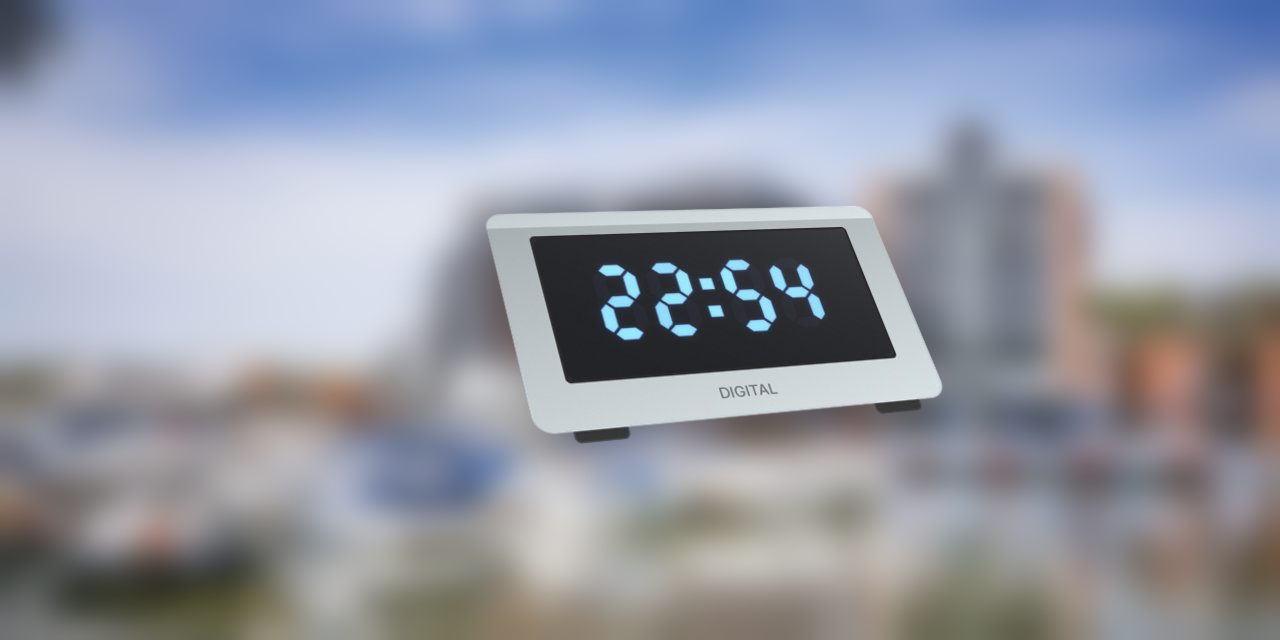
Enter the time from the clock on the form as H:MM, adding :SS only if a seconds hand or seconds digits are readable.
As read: 22:54
